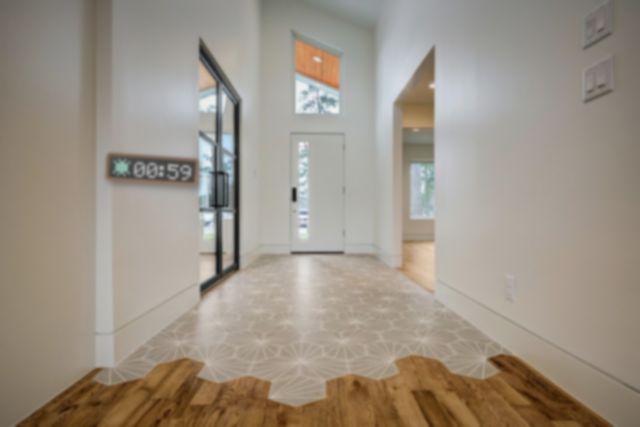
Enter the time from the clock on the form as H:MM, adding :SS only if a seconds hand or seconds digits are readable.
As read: 0:59
